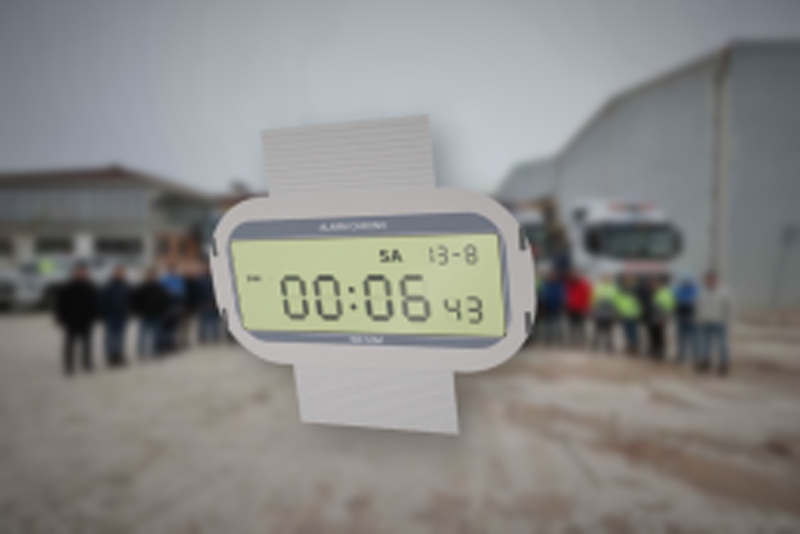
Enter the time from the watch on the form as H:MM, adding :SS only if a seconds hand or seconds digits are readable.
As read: 0:06:43
